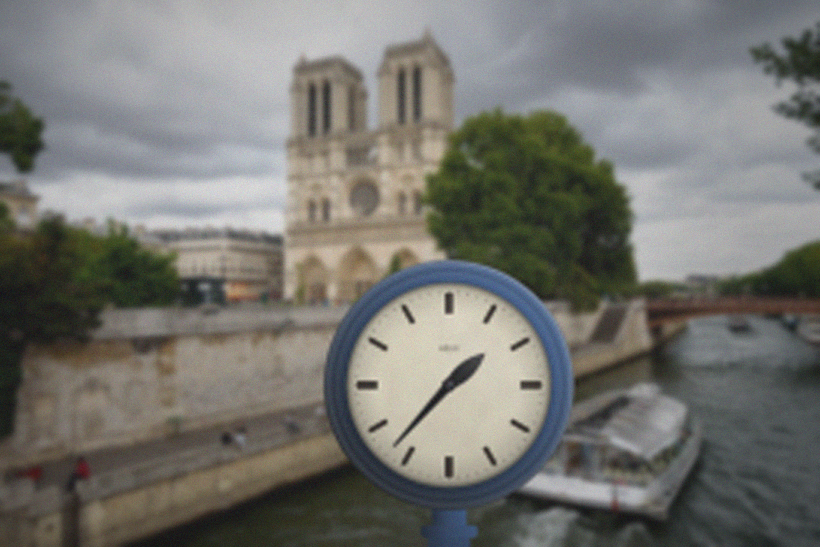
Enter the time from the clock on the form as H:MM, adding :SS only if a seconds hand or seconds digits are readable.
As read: 1:37
